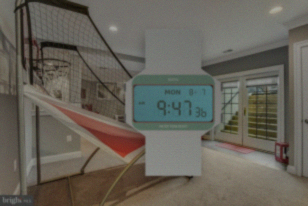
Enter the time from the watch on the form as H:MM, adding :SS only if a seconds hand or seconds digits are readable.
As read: 9:47:36
